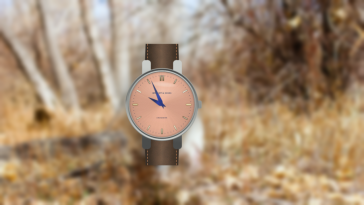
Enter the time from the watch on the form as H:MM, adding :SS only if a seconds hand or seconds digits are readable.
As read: 9:56
